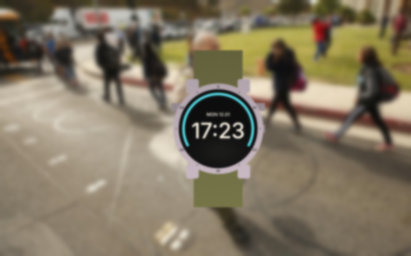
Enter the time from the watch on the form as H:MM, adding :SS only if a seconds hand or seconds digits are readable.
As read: 17:23
